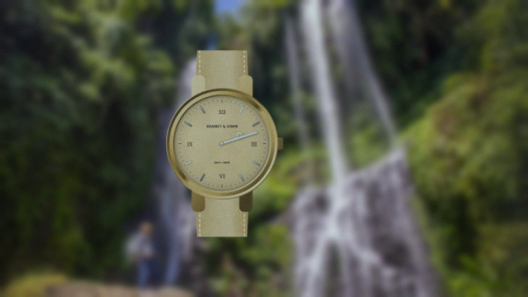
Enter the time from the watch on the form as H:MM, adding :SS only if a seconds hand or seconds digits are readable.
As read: 2:12
